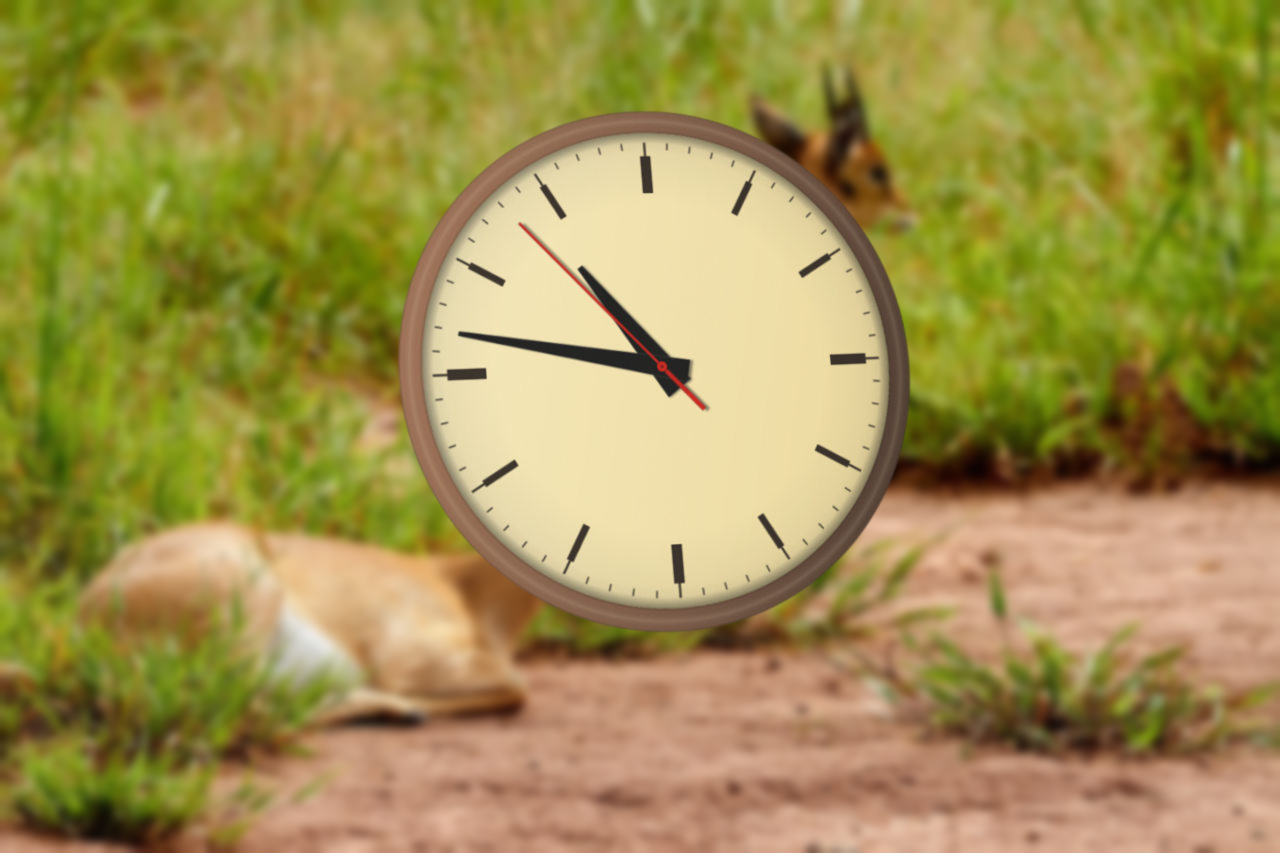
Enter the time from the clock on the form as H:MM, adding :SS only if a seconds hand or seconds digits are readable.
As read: 10:46:53
